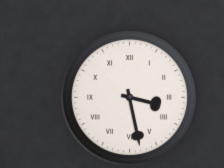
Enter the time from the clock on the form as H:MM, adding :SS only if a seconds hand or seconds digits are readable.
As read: 3:28
